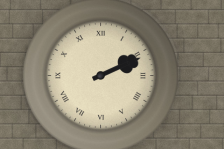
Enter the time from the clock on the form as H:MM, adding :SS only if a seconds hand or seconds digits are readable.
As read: 2:11
